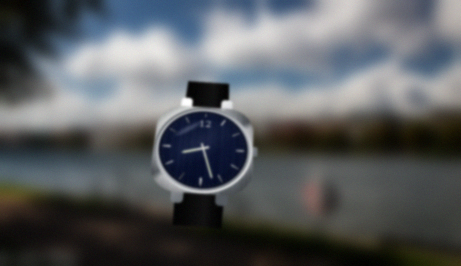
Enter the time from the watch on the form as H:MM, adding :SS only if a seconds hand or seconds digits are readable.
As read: 8:27
